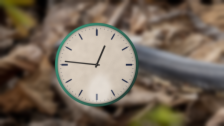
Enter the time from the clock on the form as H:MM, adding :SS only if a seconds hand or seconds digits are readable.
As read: 12:46
